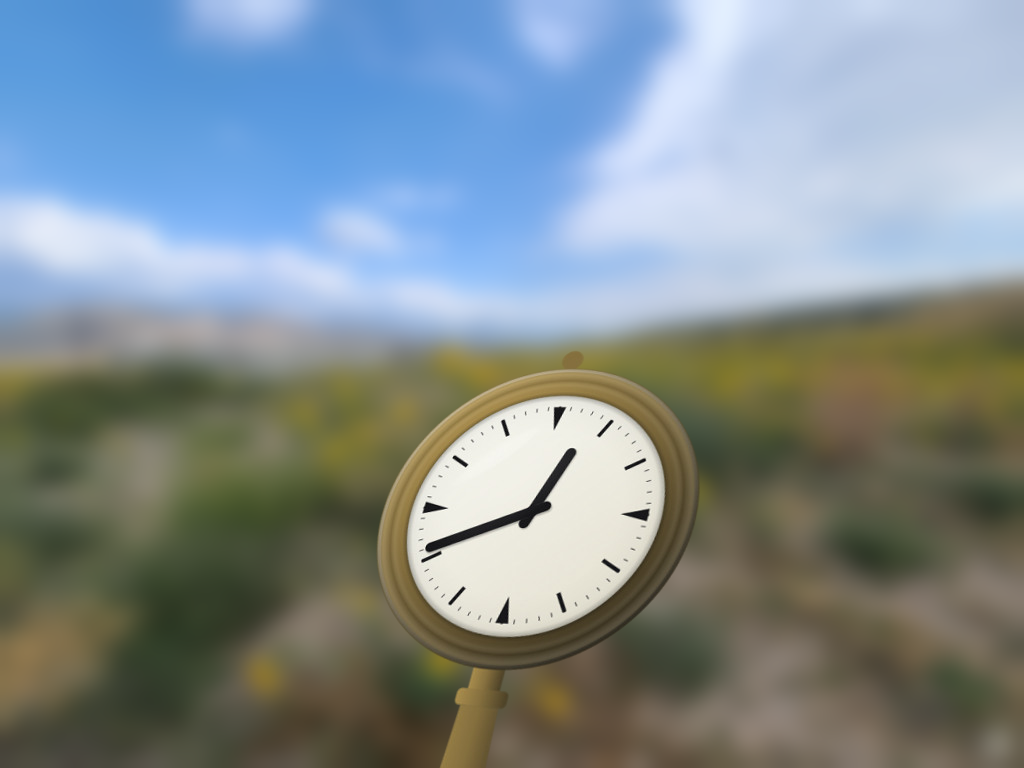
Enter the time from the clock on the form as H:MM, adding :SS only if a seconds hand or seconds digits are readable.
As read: 12:41
